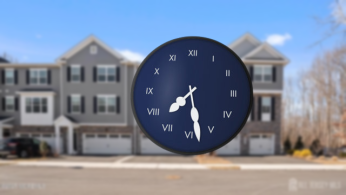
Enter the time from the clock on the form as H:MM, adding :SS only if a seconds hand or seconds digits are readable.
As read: 7:28
